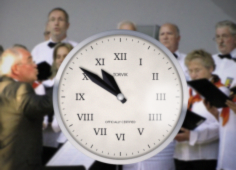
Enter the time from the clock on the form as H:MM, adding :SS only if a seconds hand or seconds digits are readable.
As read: 10:51
